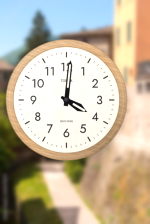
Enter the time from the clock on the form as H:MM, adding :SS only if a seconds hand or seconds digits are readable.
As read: 4:01
